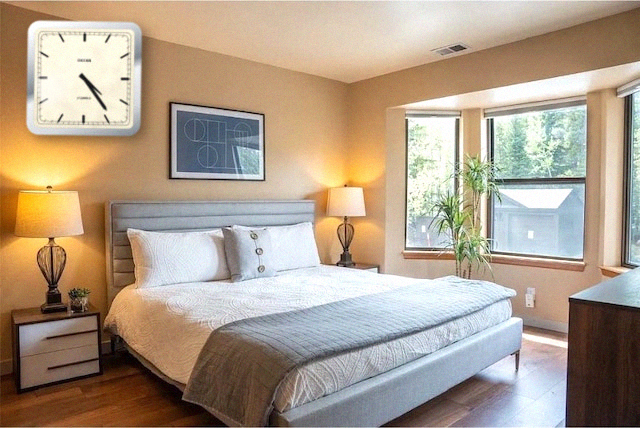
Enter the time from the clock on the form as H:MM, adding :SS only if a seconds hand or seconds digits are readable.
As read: 4:24
